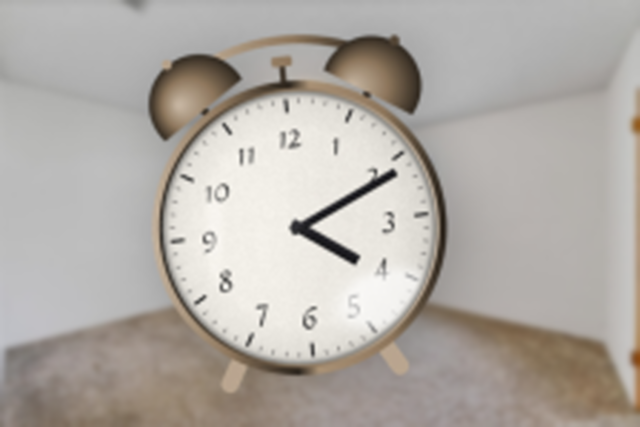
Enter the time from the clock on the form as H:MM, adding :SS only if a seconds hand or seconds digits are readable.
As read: 4:11
